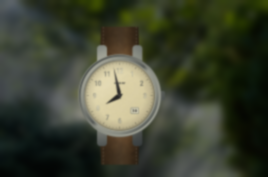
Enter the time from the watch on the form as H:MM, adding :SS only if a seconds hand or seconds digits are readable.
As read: 7:58
